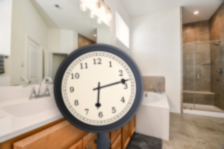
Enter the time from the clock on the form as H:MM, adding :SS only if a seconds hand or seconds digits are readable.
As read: 6:13
